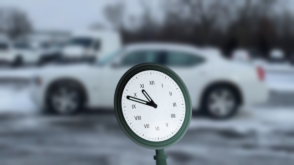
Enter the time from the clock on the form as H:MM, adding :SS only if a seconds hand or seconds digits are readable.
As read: 10:48
